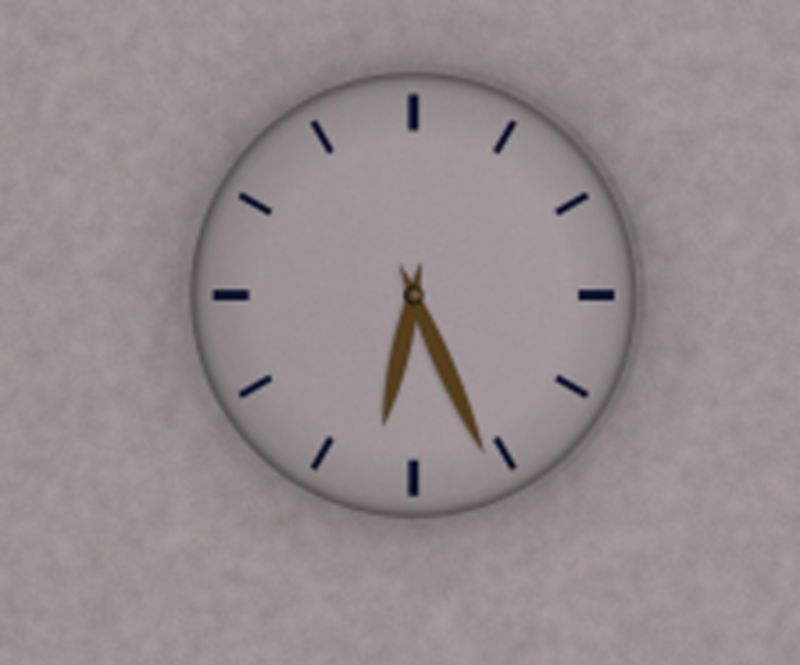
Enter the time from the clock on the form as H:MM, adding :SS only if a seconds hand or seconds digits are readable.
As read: 6:26
